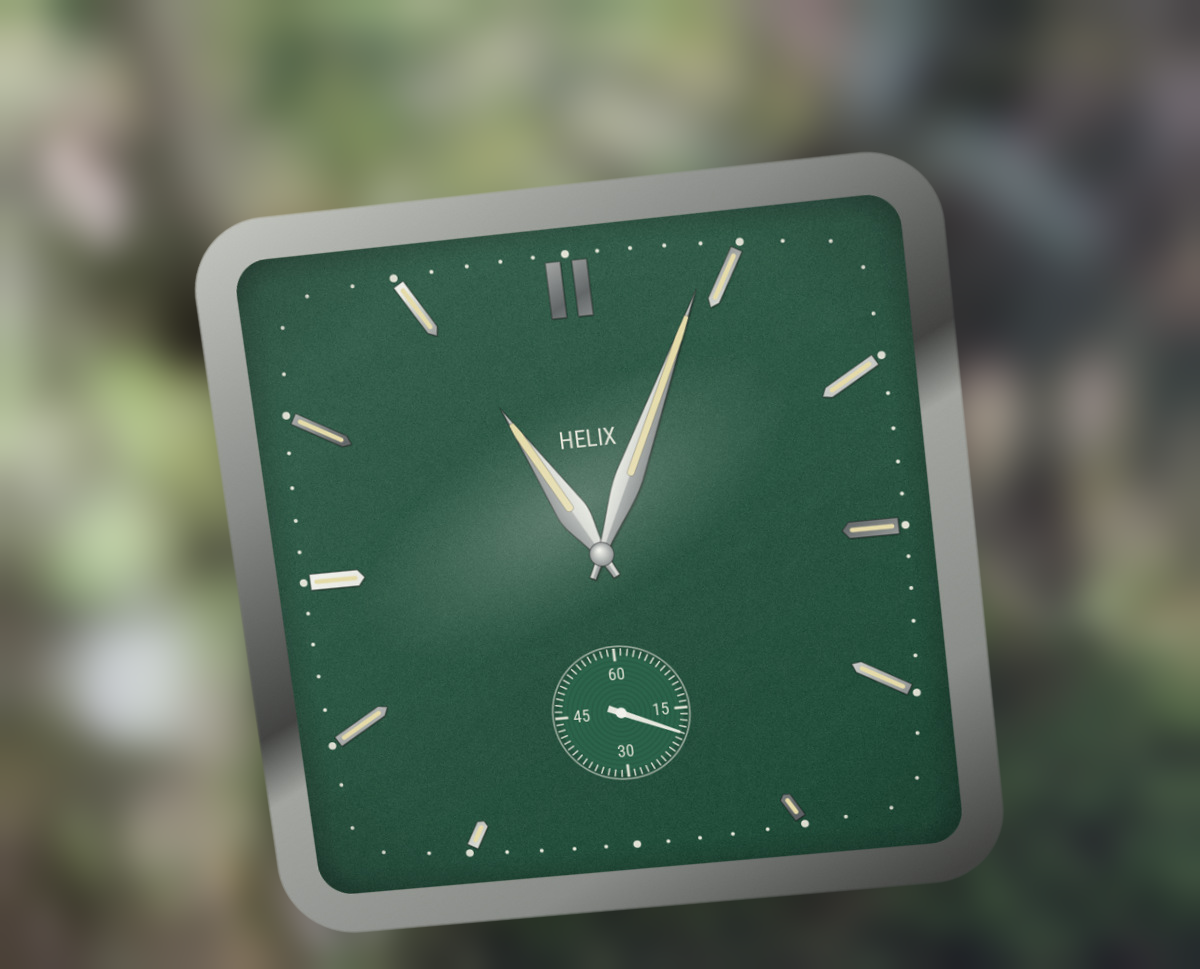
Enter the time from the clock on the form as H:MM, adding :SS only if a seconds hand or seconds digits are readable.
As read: 11:04:19
